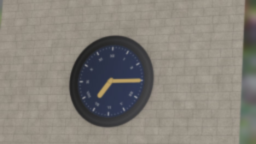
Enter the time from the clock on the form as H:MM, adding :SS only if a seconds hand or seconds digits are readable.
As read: 7:15
